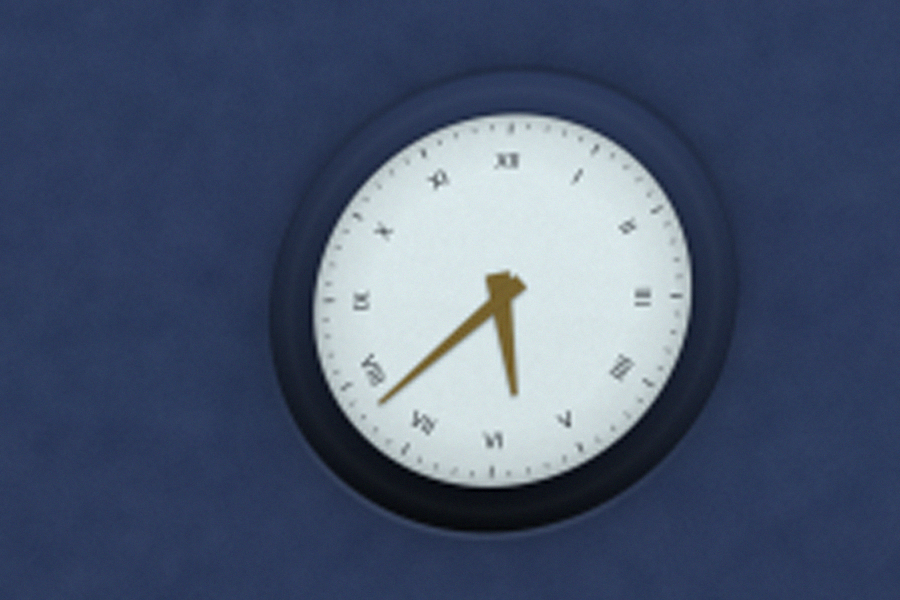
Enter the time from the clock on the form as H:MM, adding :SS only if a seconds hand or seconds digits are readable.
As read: 5:38
